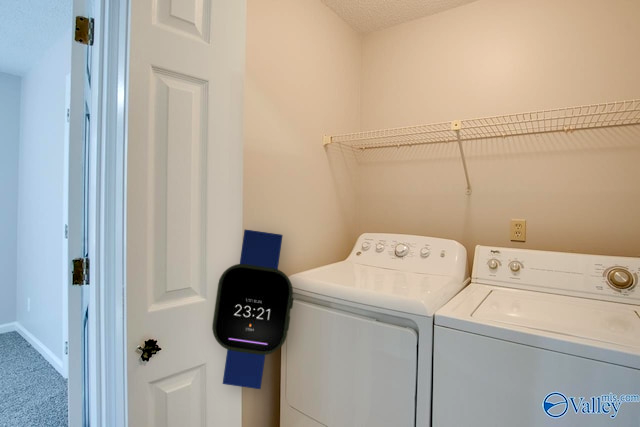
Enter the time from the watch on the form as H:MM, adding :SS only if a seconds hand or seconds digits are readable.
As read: 23:21
